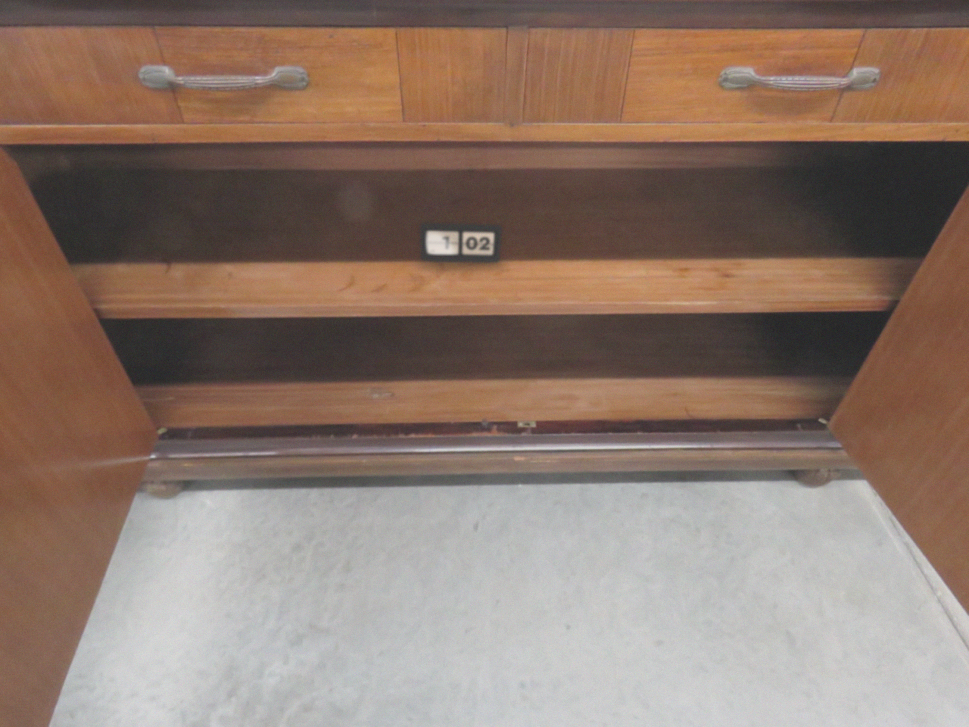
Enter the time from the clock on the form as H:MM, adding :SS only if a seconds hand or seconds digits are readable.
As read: 1:02
